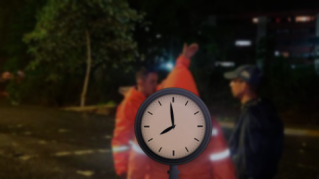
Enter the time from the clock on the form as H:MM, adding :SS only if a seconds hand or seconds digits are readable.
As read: 7:59
